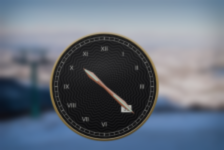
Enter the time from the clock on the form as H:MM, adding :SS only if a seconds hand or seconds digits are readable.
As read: 10:22
